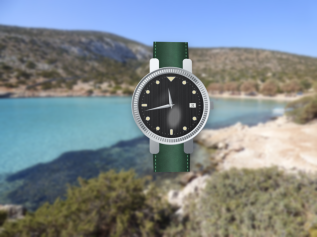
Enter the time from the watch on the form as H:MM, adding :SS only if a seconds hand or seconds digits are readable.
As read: 11:43
